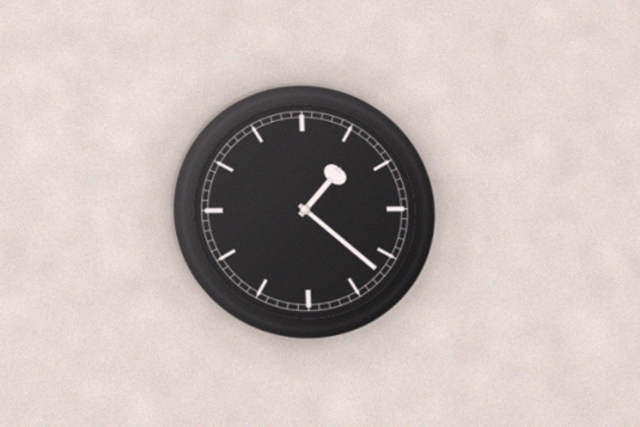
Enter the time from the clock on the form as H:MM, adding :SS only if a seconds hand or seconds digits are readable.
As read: 1:22
